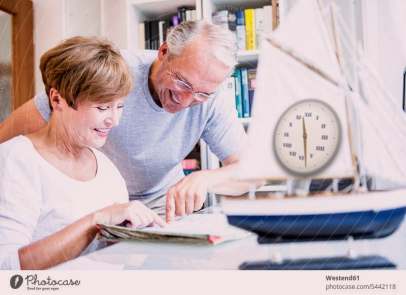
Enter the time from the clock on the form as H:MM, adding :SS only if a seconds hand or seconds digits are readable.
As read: 11:28
